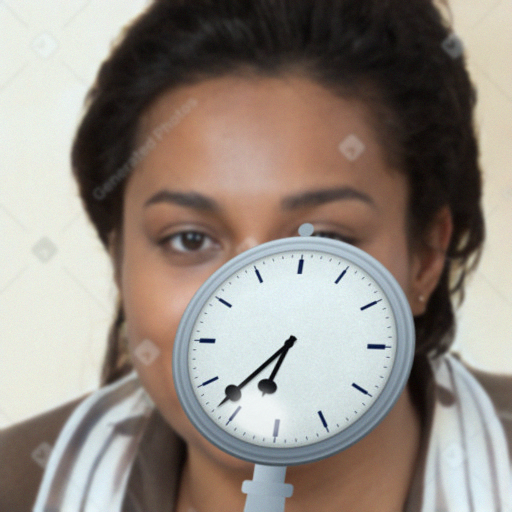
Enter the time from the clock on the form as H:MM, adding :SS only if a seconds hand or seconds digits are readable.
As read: 6:37
